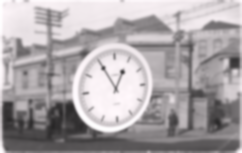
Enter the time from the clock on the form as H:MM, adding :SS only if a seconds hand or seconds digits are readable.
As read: 12:55
